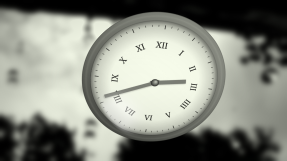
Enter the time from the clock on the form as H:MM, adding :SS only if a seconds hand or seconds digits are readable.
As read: 2:41
